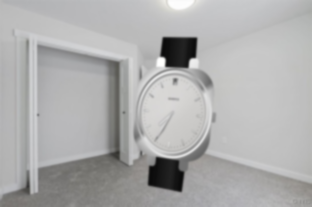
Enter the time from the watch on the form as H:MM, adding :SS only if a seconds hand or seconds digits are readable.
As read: 7:35
